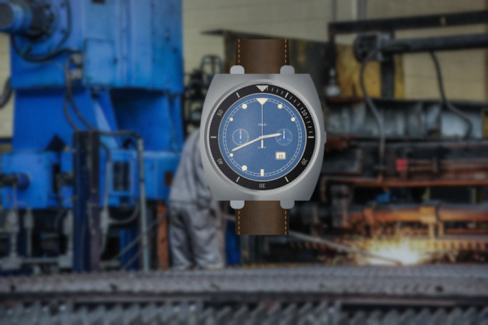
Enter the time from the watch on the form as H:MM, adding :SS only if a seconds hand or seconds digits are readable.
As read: 2:41
